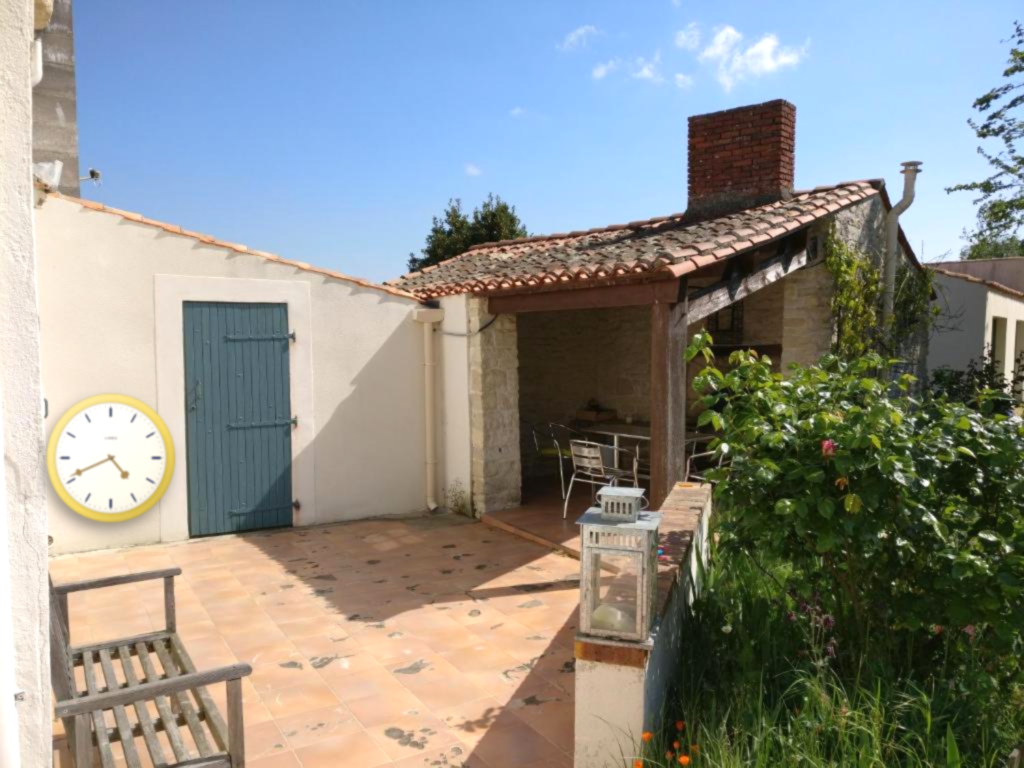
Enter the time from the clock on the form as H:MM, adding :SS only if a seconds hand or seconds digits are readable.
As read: 4:41
